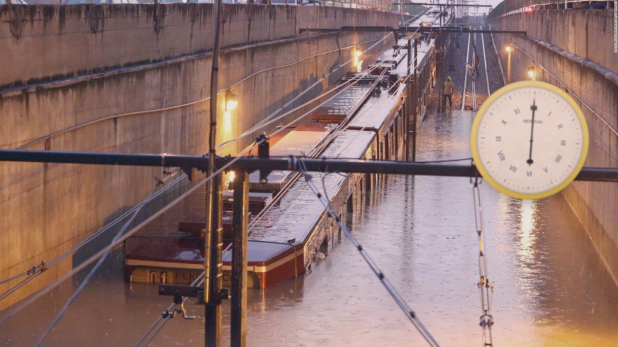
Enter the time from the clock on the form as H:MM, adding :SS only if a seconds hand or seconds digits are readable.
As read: 6:00
